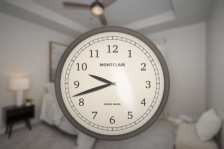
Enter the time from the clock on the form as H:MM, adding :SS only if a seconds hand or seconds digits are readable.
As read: 9:42
